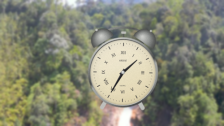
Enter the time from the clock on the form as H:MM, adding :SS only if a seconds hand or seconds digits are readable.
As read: 1:35
